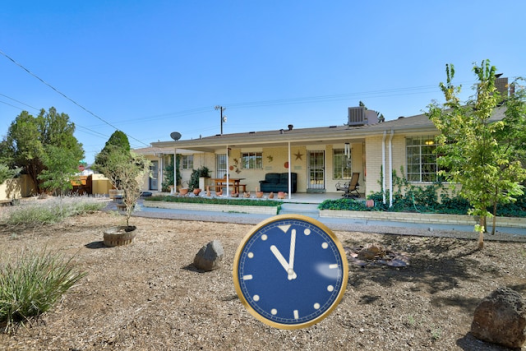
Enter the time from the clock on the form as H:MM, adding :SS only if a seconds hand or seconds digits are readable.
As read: 11:02
